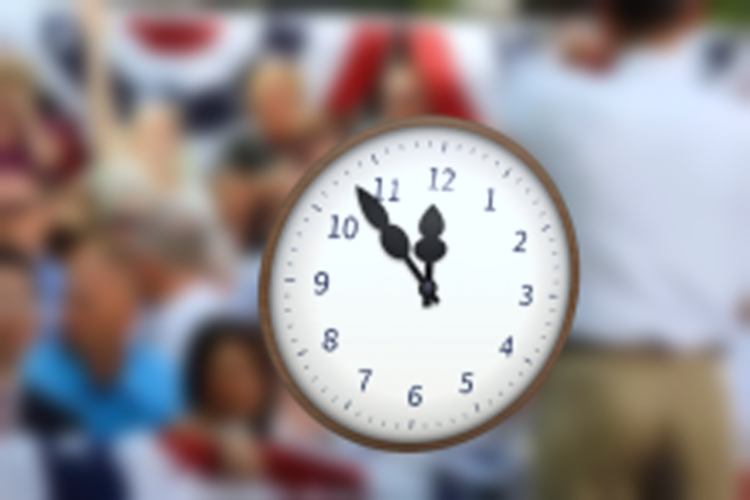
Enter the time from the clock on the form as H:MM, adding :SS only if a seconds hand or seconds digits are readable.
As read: 11:53
